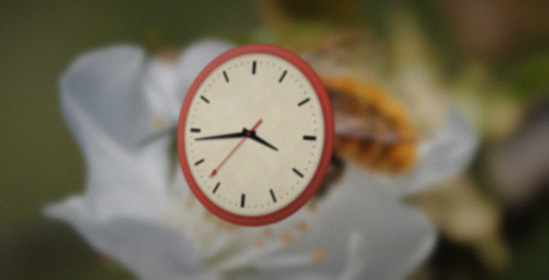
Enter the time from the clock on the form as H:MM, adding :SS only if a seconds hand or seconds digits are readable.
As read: 3:43:37
